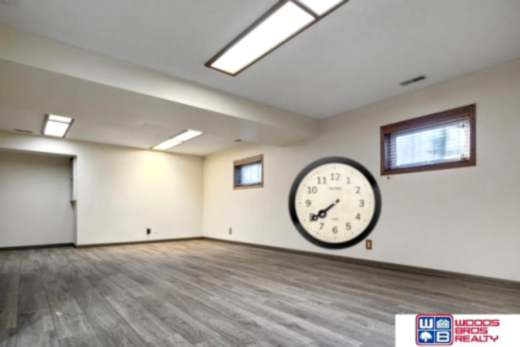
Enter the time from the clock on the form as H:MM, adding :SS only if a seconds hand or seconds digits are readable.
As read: 7:39
